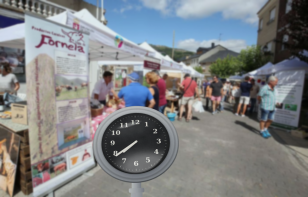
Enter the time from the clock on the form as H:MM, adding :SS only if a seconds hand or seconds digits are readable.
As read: 7:39
